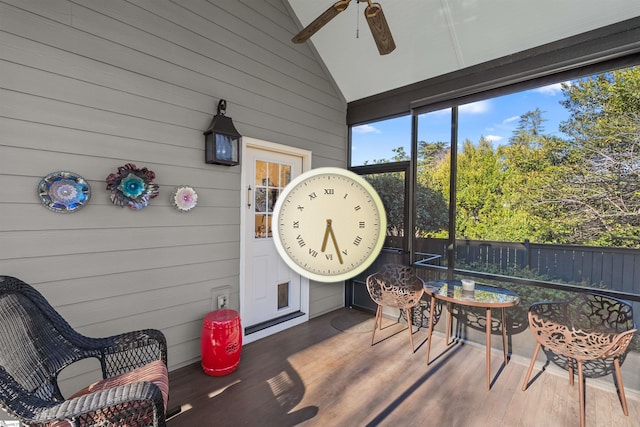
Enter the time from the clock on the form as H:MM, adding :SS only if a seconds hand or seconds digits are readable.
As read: 6:27
